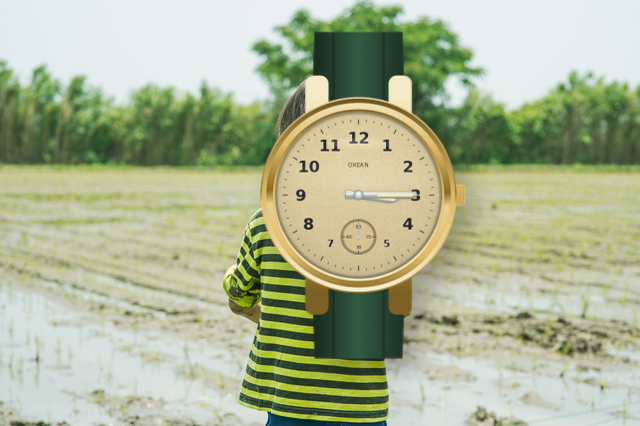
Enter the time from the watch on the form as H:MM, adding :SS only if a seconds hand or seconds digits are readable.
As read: 3:15
